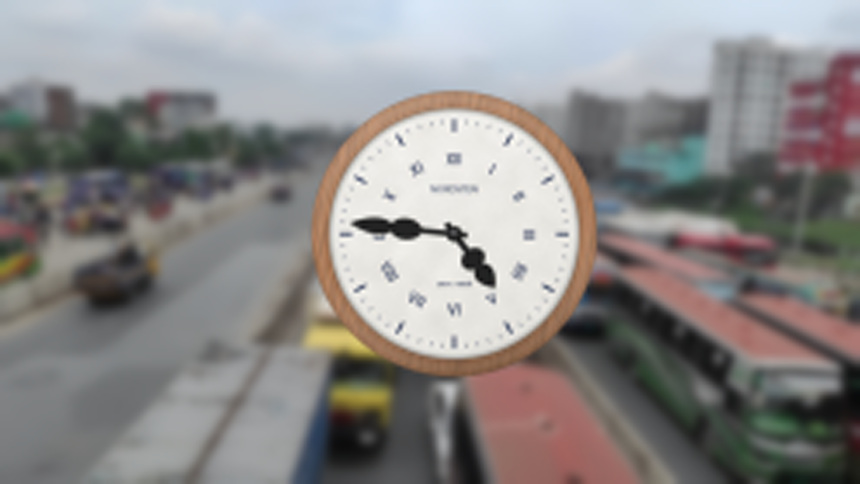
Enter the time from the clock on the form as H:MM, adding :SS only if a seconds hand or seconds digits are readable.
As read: 4:46
